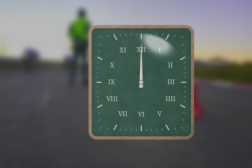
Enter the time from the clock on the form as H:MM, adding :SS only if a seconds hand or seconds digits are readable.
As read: 12:00
